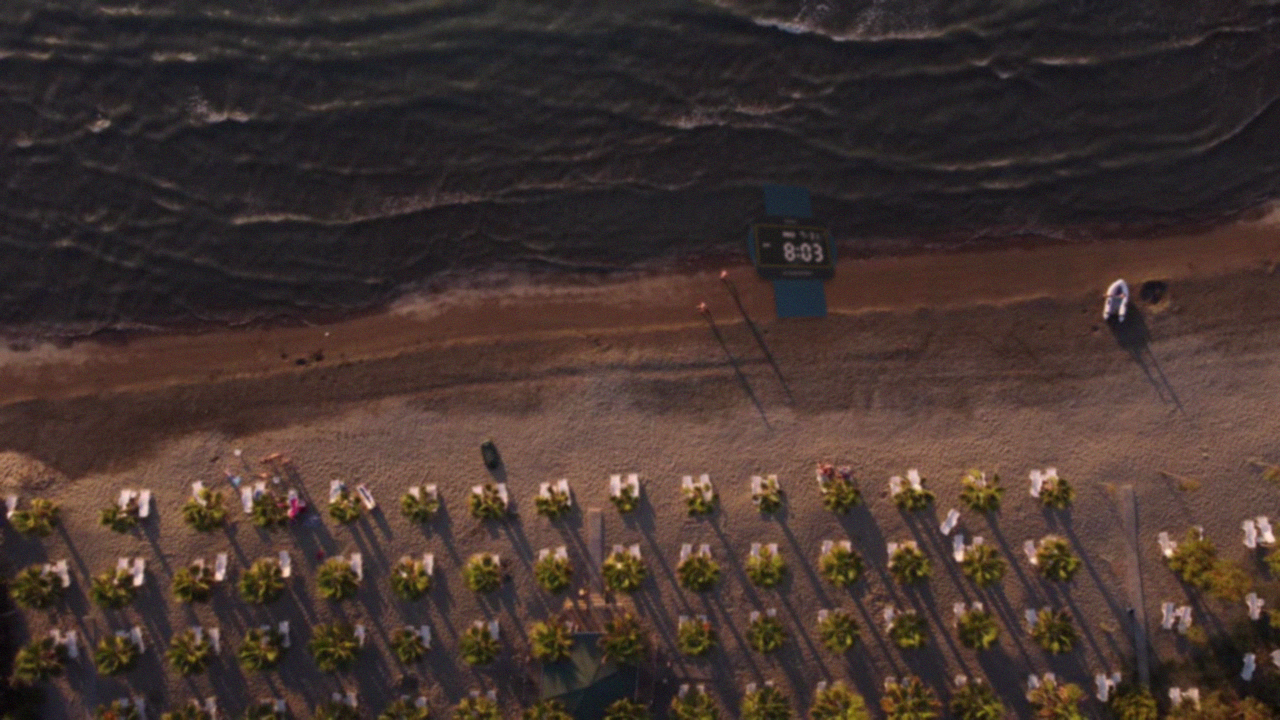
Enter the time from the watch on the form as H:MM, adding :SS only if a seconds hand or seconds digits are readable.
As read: 8:03
